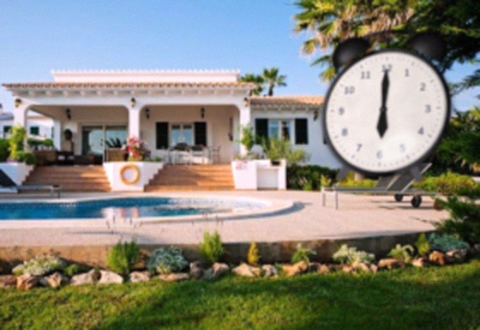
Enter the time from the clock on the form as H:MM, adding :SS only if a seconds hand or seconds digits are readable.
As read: 6:00
